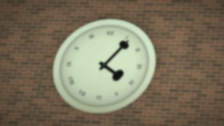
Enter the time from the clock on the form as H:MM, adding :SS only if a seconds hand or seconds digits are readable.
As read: 4:06
